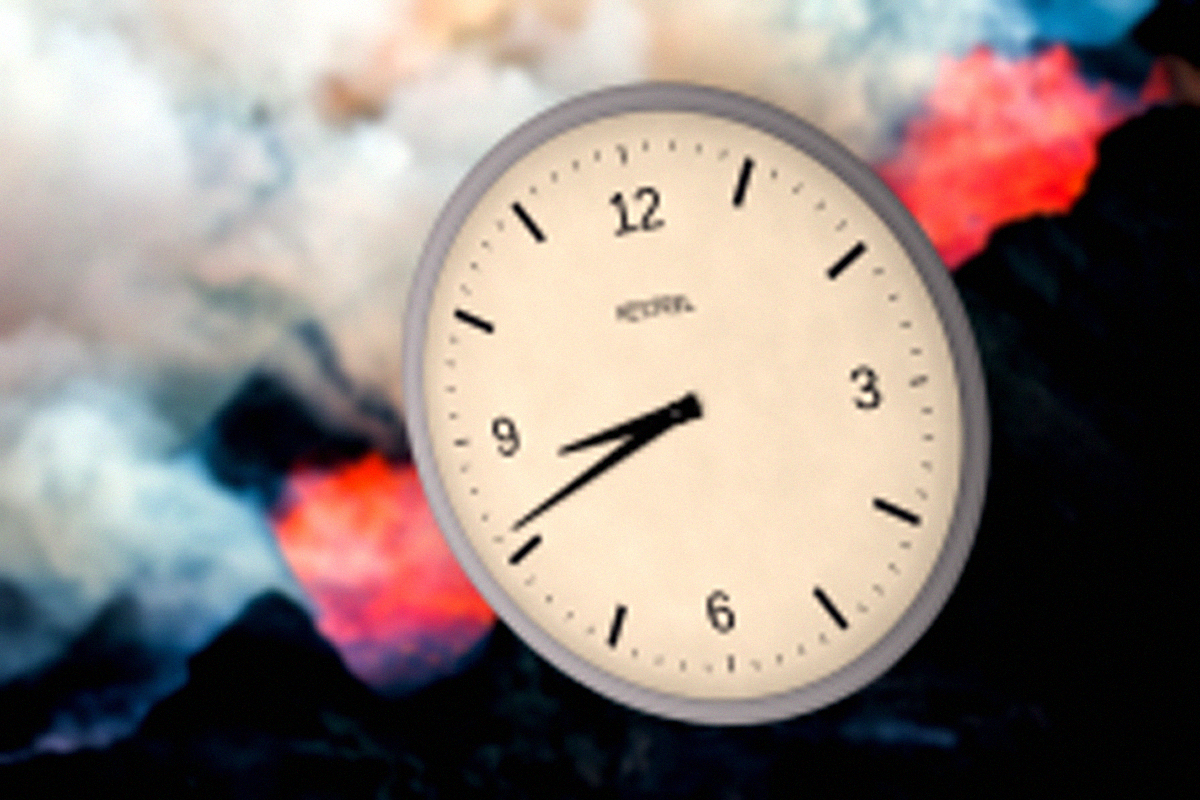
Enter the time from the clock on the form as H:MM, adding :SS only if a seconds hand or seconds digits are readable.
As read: 8:41
